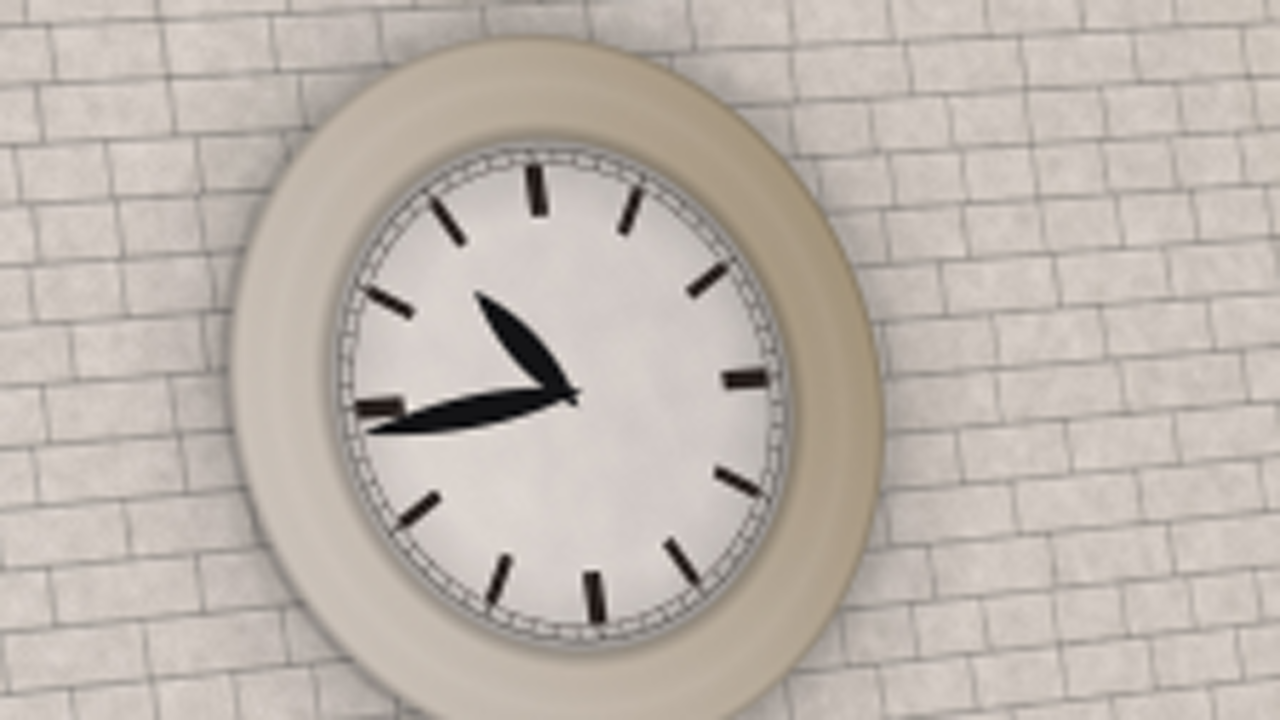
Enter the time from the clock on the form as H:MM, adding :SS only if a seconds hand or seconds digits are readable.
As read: 10:44
